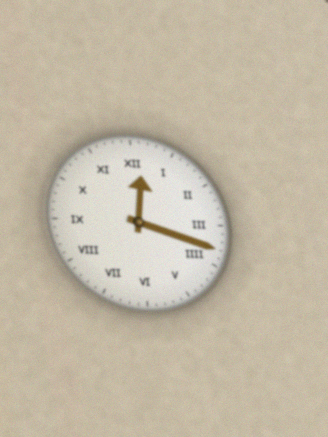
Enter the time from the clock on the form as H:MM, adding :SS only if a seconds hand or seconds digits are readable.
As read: 12:18
